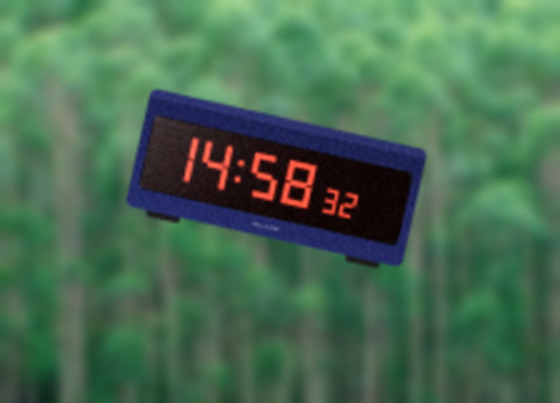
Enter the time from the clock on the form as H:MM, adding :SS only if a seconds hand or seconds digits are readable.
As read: 14:58:32
